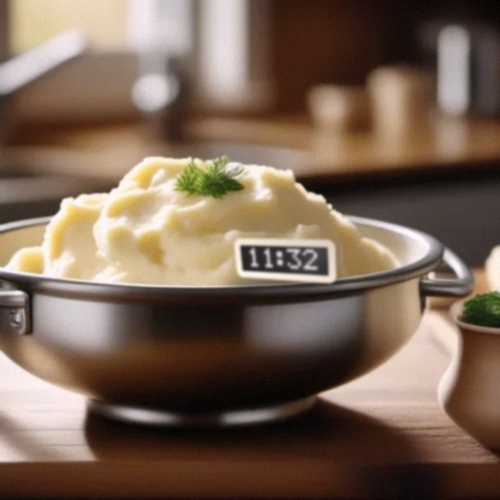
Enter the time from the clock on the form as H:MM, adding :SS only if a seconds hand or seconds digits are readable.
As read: 11:32
